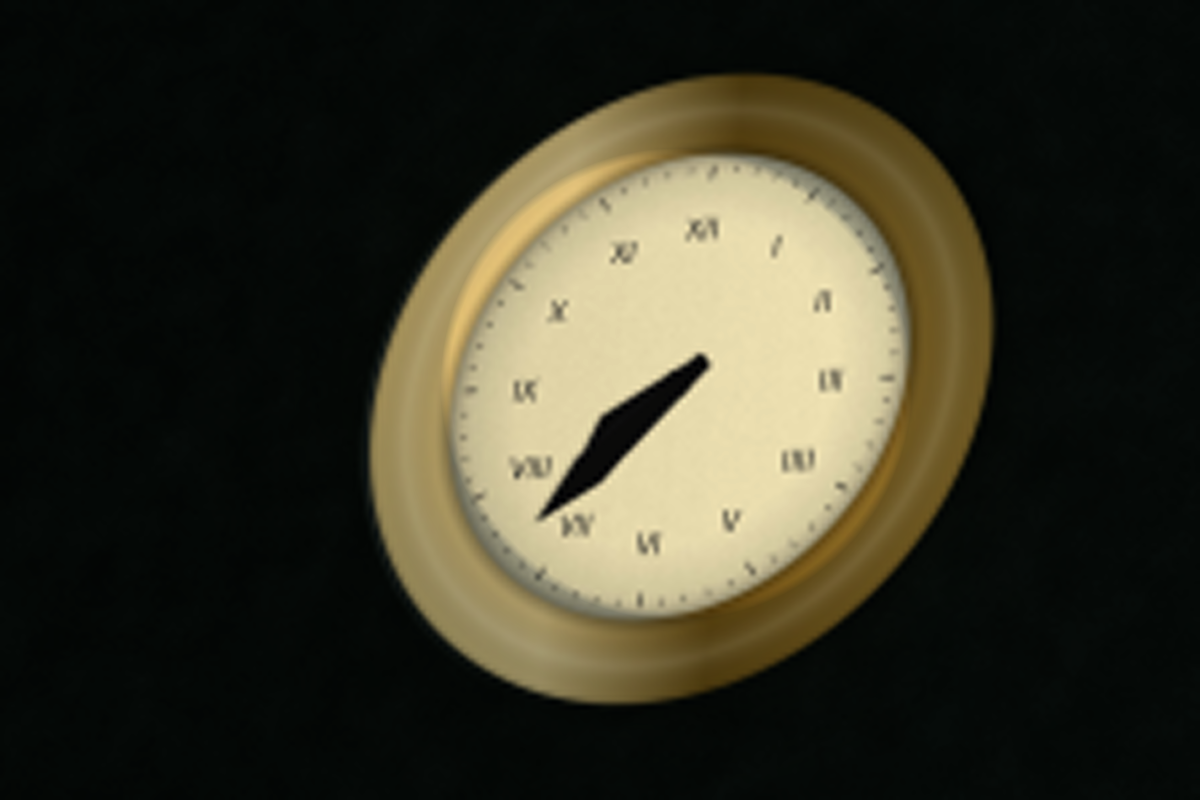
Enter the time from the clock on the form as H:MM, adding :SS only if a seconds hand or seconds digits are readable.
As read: 7:37
